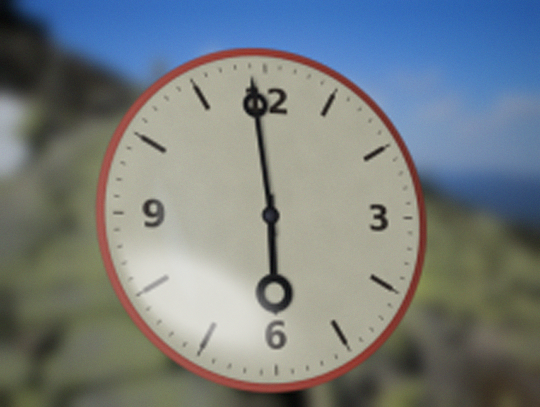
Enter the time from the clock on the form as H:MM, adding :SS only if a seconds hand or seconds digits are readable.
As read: 5:59
